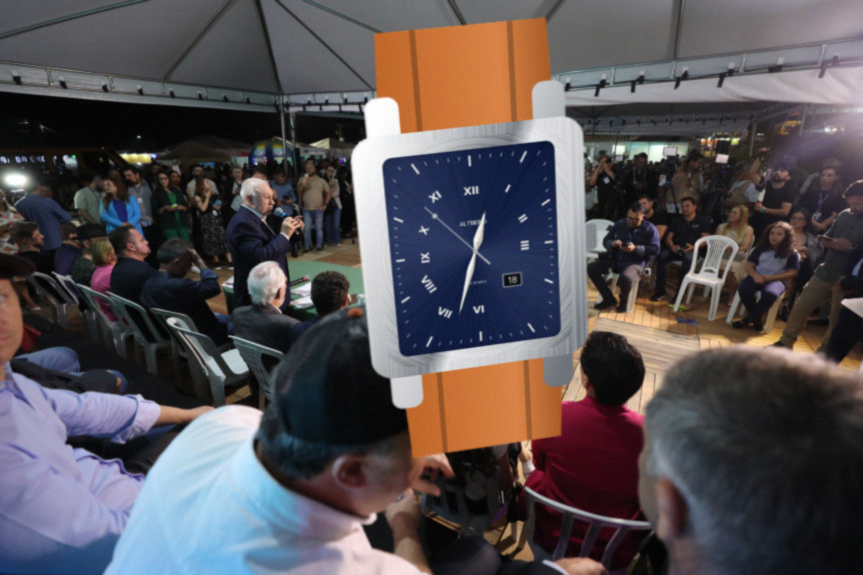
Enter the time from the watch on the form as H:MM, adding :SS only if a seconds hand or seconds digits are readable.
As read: 12:32:53
